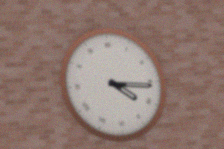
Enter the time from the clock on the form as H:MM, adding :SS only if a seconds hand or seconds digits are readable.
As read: 4:16
